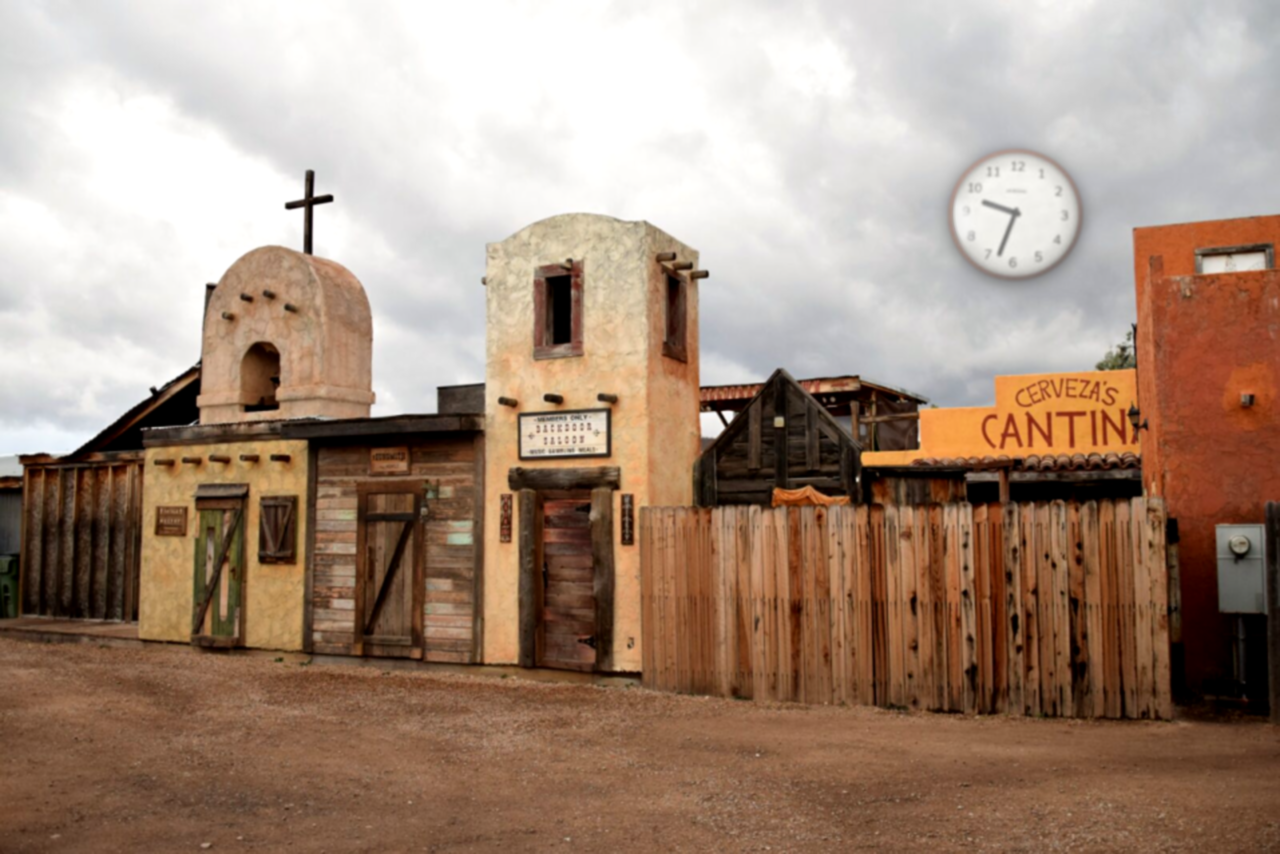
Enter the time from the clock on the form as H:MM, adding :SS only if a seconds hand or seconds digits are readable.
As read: 9:33
